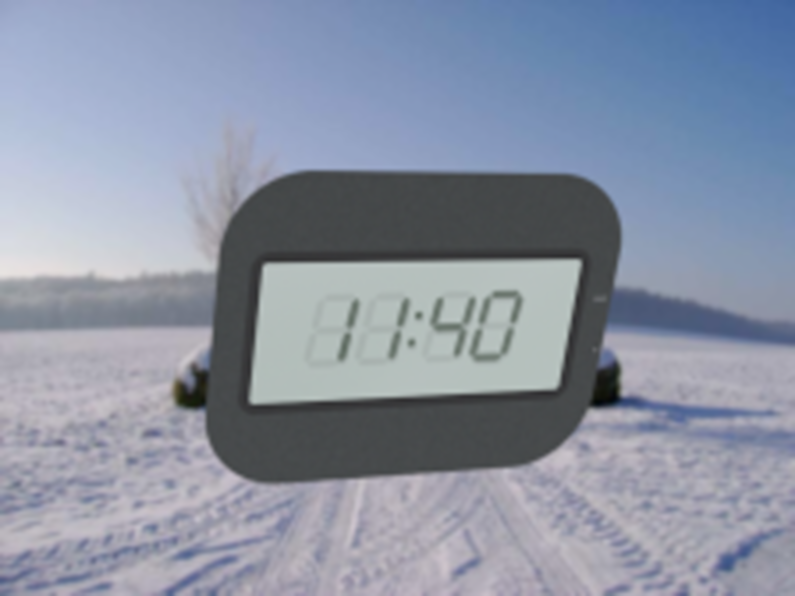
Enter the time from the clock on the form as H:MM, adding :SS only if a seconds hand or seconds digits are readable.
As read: 11:40
